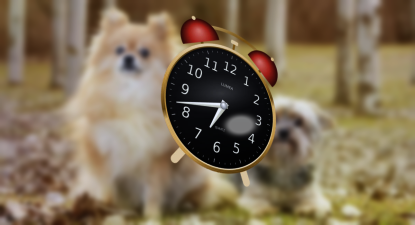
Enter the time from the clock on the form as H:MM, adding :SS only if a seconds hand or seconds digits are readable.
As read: 6:42
